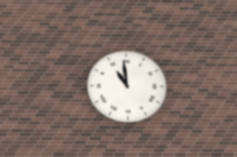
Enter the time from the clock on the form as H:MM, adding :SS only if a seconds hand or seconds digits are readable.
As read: 10:59
